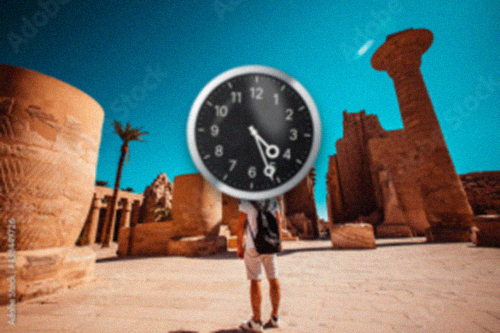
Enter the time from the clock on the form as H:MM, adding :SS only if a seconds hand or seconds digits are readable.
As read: 4:26
